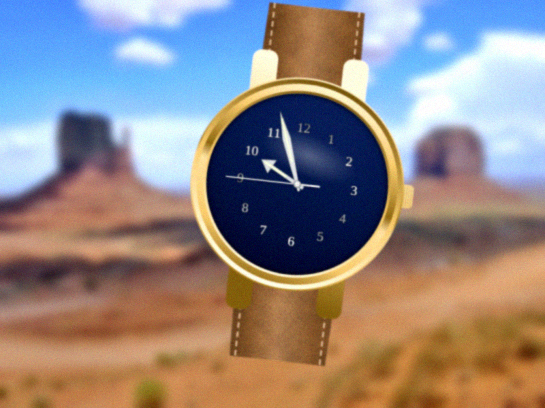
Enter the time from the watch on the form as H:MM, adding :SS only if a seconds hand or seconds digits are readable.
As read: 9:56:45
